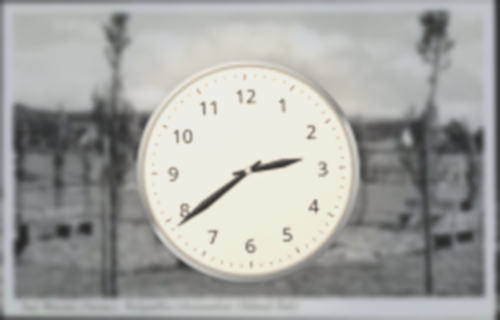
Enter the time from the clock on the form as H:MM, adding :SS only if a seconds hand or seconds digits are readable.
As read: 2:39
